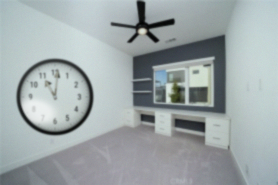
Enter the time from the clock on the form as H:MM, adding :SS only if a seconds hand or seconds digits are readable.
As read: 11:01
